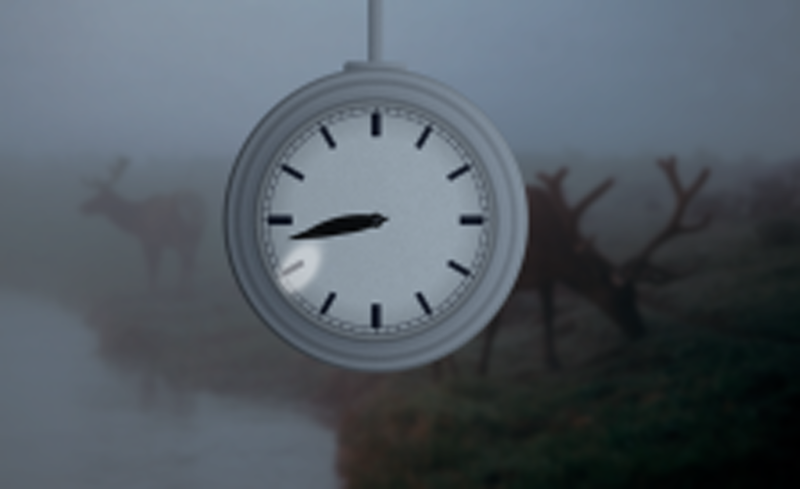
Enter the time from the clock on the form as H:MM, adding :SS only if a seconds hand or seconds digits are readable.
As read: 8:43
